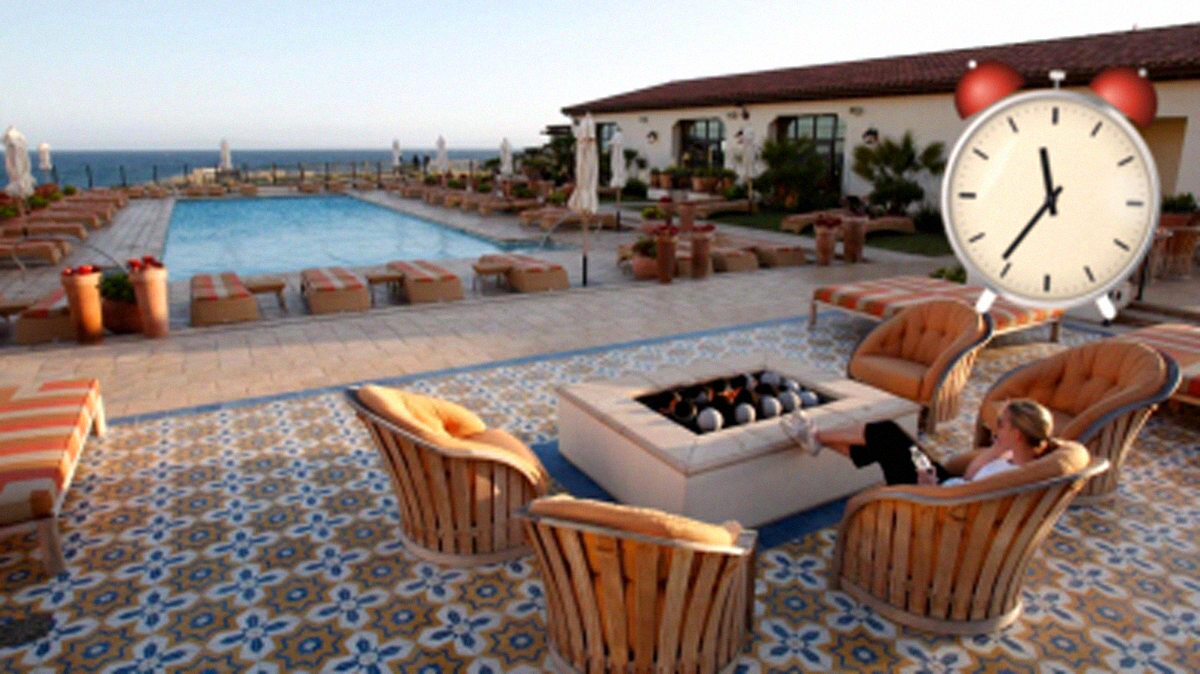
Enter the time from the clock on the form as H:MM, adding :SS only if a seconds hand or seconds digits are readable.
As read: 11:36
